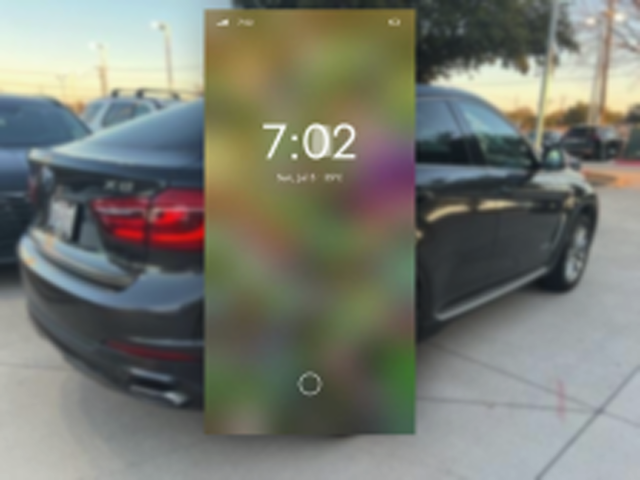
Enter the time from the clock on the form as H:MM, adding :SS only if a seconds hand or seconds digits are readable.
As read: 7:02
